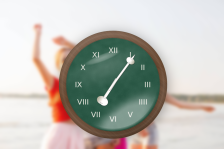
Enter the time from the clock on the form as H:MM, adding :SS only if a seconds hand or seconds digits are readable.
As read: 7:06
